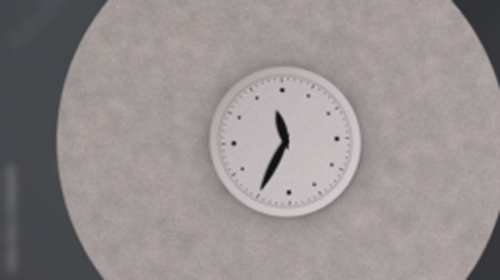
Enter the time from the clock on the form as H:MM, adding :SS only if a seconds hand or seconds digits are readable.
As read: 11:35
